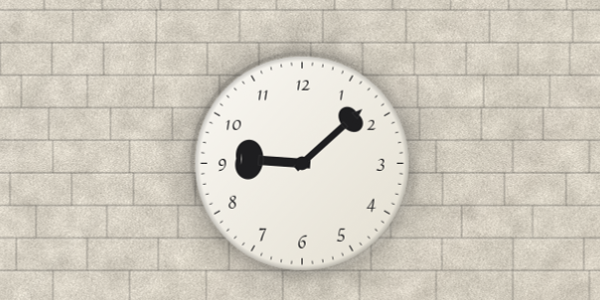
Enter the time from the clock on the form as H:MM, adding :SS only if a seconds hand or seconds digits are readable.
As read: 9:08
